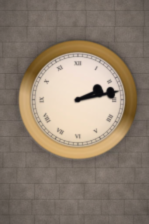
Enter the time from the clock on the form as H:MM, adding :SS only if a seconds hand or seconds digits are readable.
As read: 2:13
